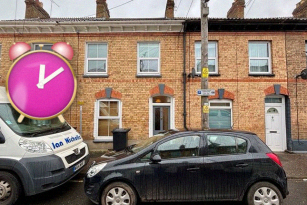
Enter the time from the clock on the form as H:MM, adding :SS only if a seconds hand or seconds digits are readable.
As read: 12:09
